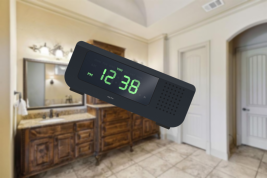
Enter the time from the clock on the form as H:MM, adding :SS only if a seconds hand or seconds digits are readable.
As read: 12:38
